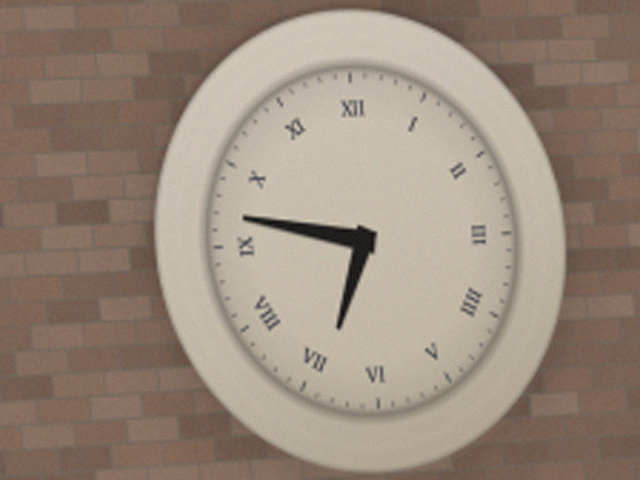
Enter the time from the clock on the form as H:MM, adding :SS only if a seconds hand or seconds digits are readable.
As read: 6:47
